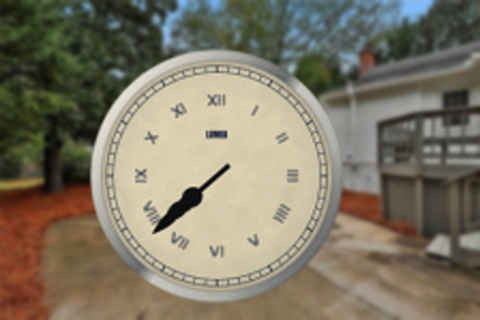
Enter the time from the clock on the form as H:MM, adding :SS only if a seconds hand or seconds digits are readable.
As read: 7:38
